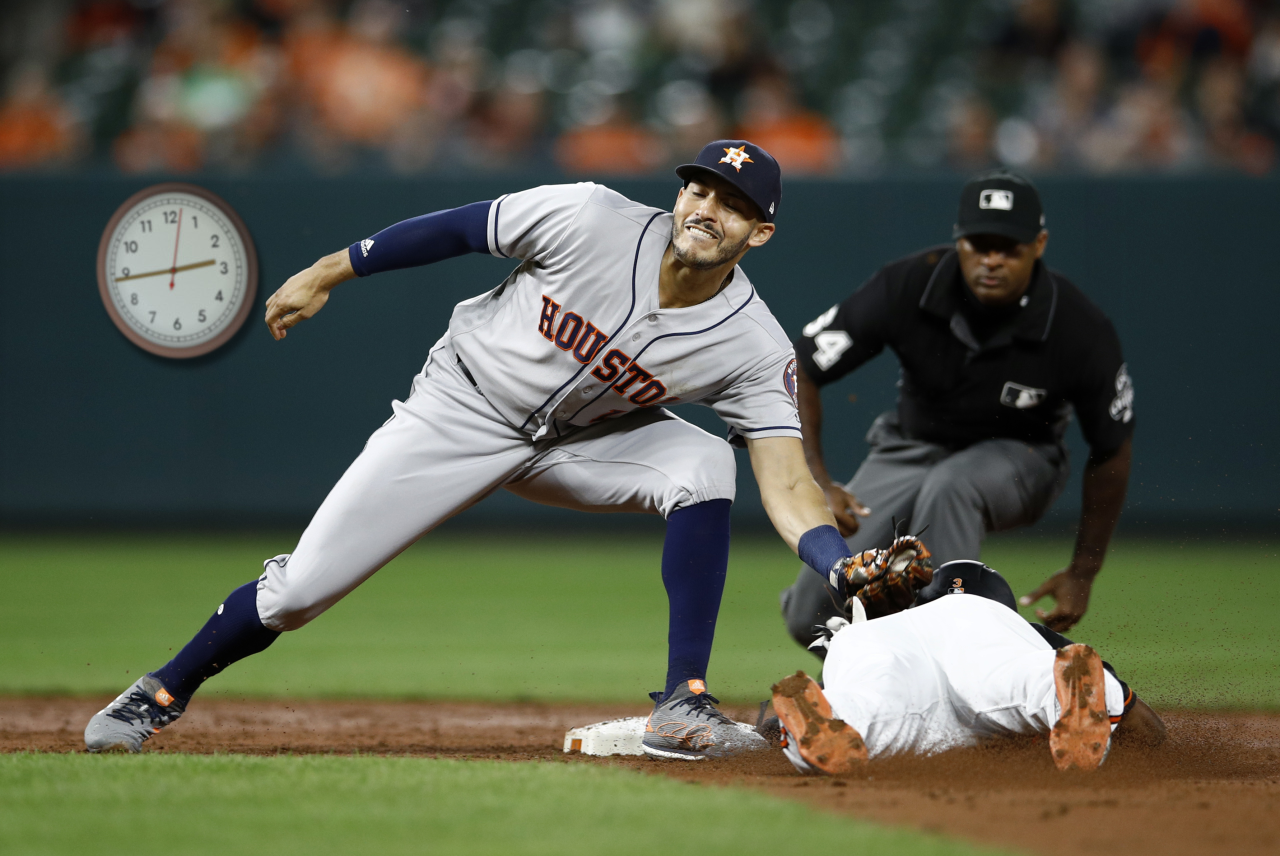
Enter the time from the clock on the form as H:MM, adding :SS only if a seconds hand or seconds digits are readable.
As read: 2:44:02
